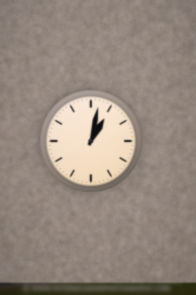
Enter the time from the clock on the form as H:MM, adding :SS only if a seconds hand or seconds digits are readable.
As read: 1:02
